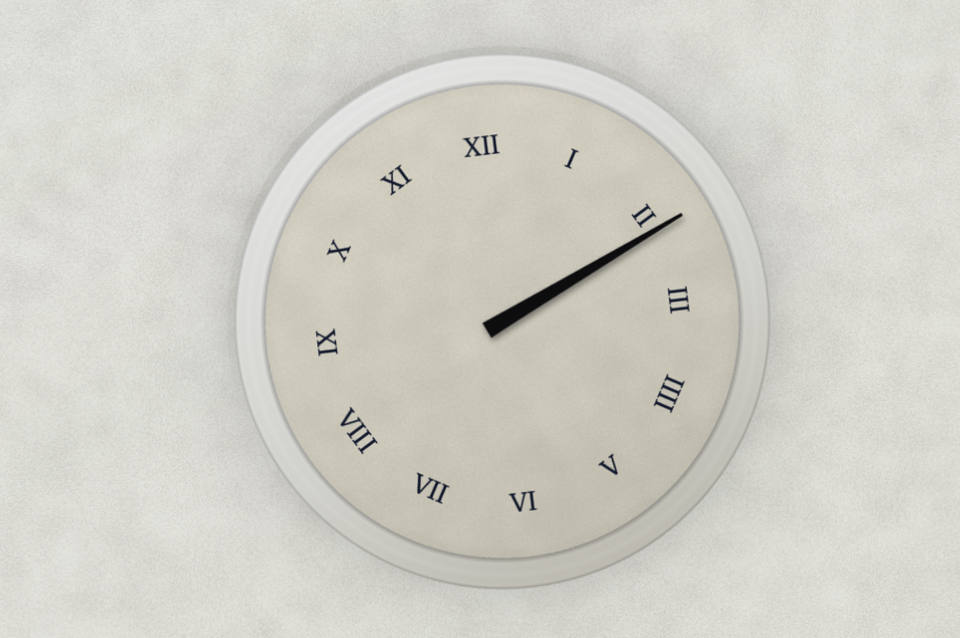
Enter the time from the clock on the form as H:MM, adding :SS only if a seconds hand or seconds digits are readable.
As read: 2:11
